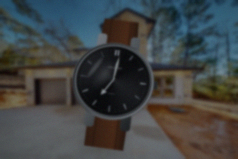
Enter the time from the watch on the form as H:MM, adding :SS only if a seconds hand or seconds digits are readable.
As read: 7:01
